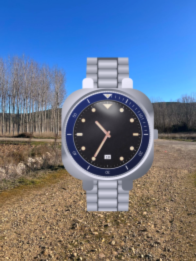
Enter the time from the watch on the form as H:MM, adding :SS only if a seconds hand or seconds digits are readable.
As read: 10:35
